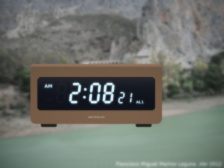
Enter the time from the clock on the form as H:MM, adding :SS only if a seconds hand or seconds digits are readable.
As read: 2:08:21
